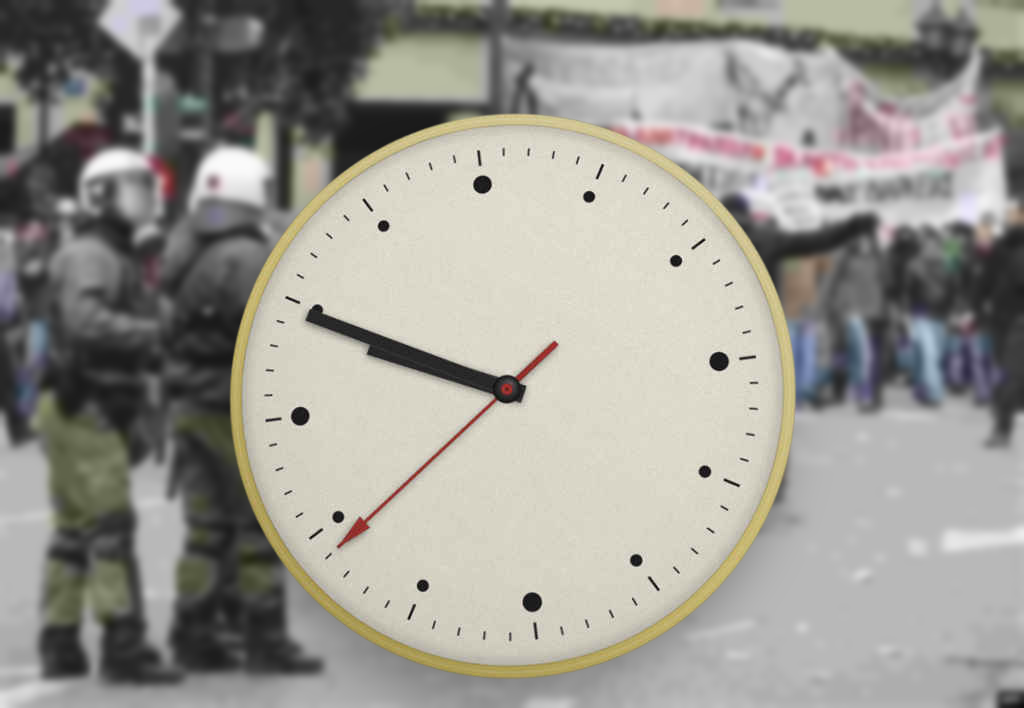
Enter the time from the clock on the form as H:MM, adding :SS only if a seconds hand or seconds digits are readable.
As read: 9:49:39
